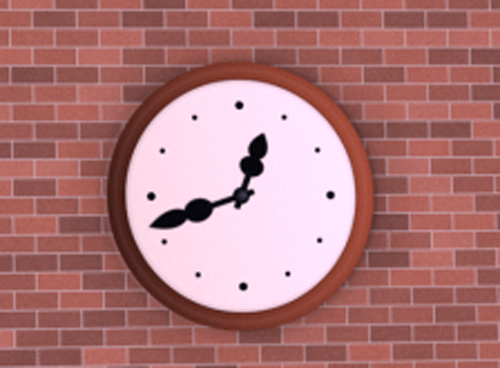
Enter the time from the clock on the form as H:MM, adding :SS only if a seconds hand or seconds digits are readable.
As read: 12:42
